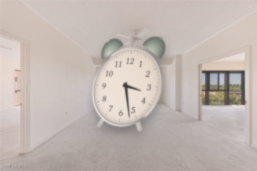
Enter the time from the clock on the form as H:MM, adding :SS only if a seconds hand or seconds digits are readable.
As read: 3:27
